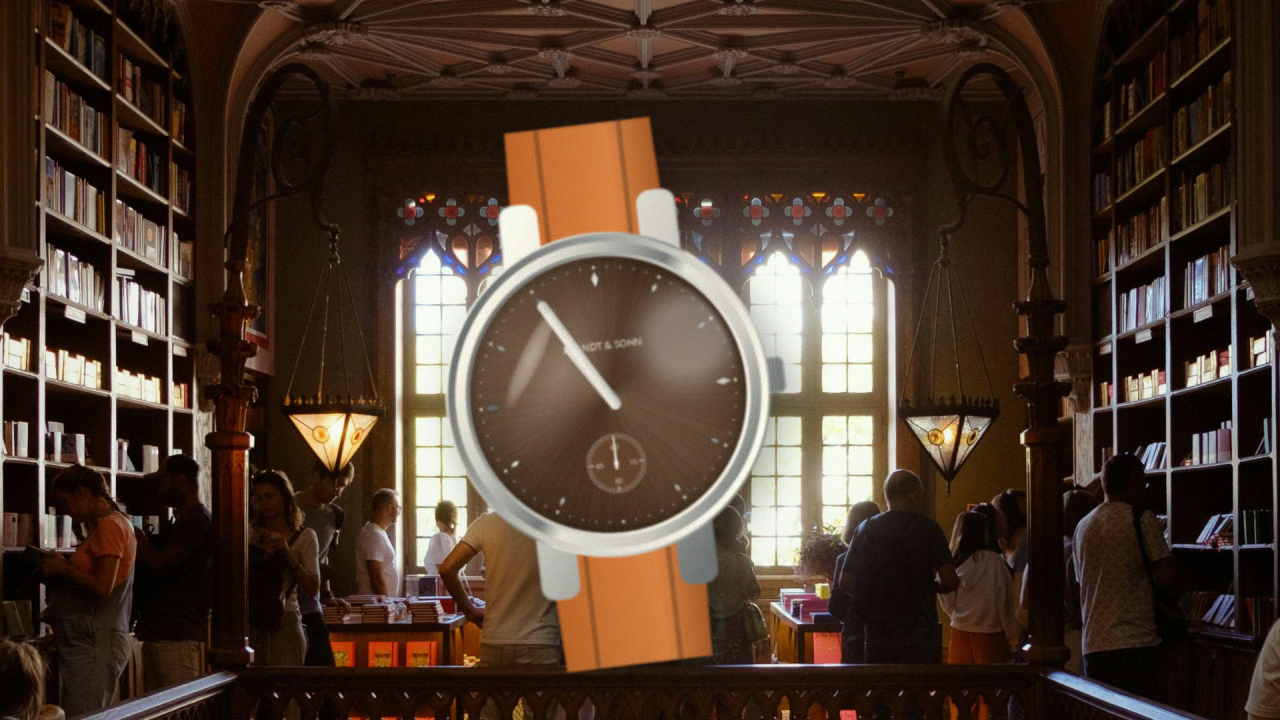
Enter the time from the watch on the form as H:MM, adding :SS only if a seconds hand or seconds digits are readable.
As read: 10:55
